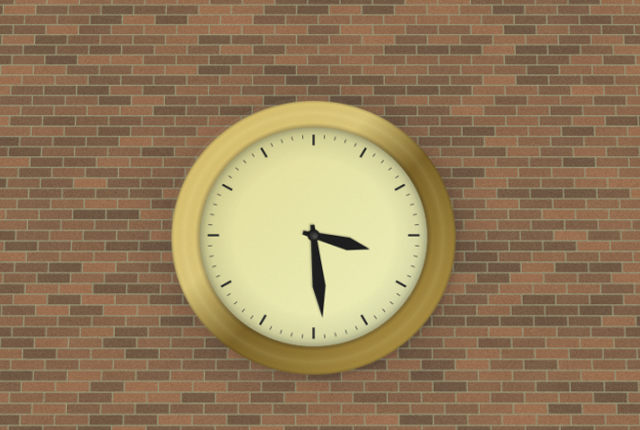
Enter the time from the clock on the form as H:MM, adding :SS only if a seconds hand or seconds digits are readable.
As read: 3:29
